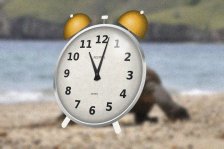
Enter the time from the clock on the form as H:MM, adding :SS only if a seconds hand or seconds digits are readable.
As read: 11:02
